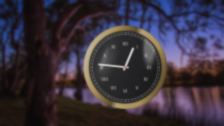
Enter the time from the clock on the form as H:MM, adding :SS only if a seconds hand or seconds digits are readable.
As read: 12:46
